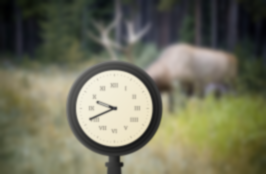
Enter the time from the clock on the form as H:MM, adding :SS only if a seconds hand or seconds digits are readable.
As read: 9:41
